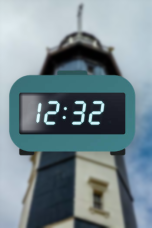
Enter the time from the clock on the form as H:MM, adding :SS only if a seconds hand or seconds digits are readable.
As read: 12:32
